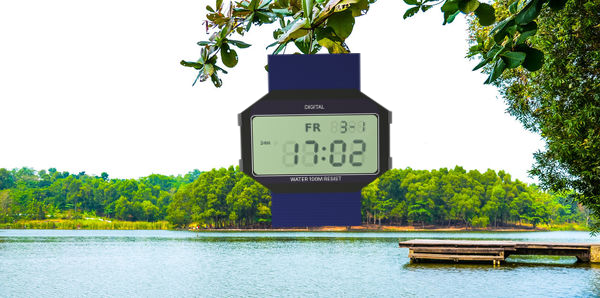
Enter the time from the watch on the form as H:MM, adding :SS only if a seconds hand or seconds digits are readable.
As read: 17:02
